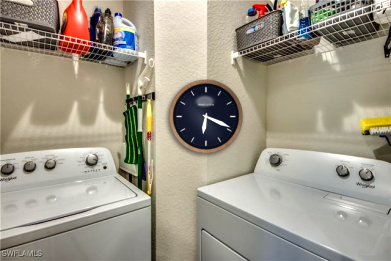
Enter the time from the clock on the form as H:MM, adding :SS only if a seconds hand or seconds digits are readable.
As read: 6:19
